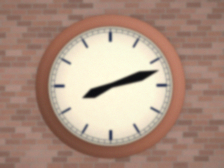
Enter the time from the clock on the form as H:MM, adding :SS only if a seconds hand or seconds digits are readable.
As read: 8:12
